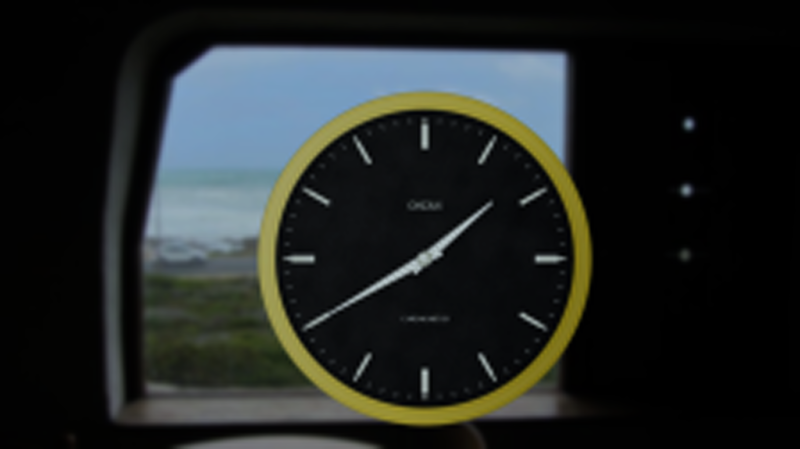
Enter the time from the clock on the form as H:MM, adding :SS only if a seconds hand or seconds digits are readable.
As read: 1:40
